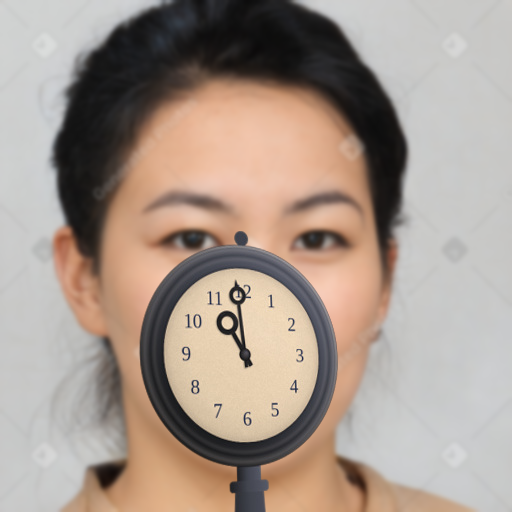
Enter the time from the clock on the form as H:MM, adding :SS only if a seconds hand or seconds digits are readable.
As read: 10:59
